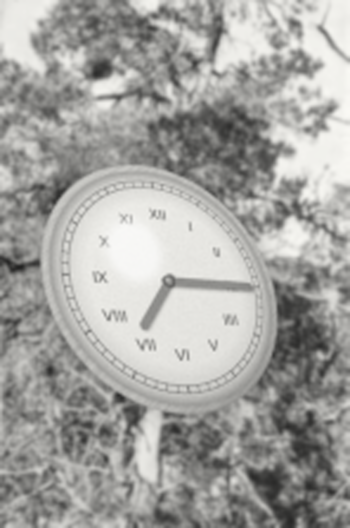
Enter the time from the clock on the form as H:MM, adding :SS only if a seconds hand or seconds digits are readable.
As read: 7:15
